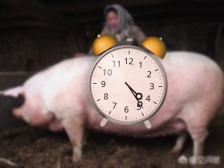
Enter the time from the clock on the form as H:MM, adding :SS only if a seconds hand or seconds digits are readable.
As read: 4:24
